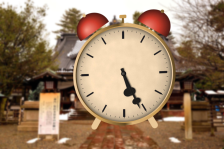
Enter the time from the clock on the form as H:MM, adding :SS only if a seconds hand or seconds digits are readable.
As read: 5:26
